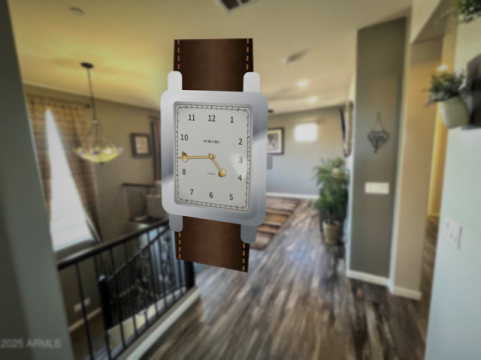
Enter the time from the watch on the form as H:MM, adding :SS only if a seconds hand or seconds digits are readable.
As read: 4:44
